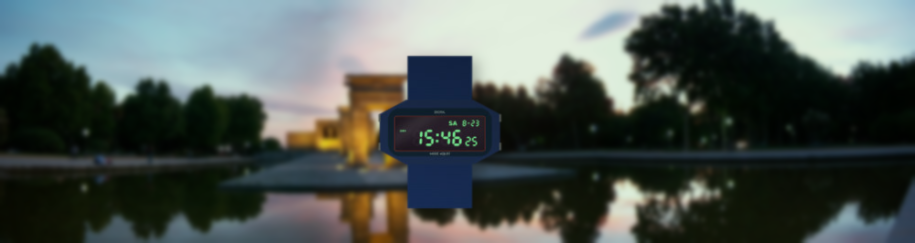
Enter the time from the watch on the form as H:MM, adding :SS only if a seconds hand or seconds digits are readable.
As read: 15:46:25
